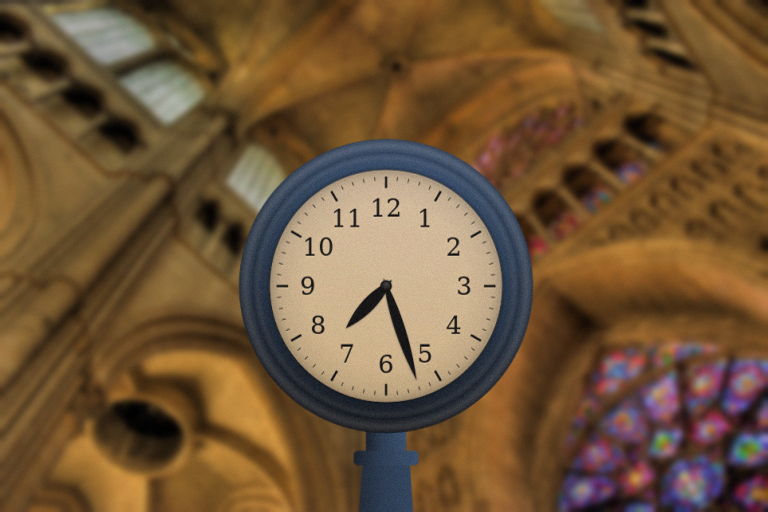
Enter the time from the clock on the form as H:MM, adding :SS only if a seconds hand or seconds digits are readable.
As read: 7:27
